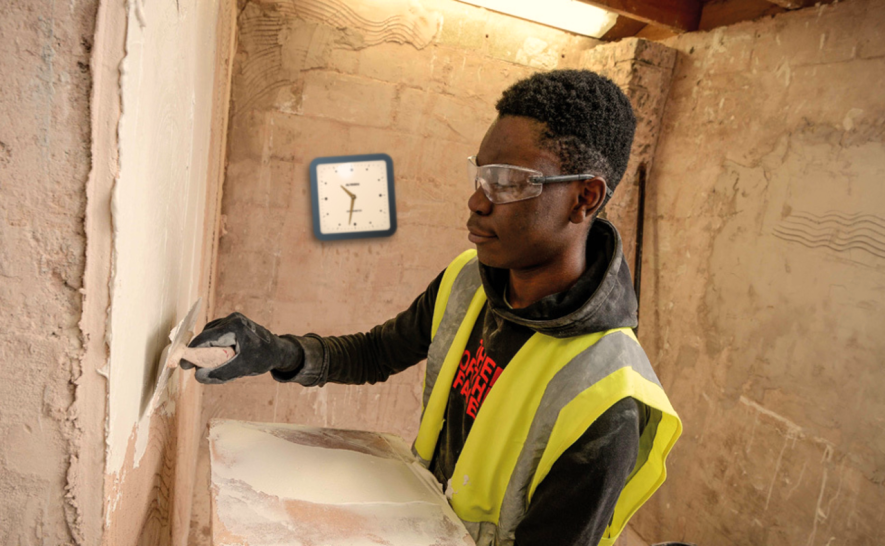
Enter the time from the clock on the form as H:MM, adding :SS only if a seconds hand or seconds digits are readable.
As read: 10:32
